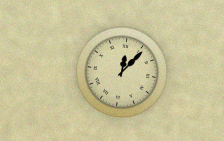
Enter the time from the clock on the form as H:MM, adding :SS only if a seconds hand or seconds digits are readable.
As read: 12:06
